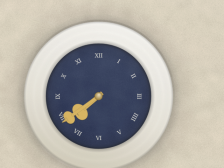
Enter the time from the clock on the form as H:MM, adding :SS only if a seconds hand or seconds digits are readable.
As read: 7:39
